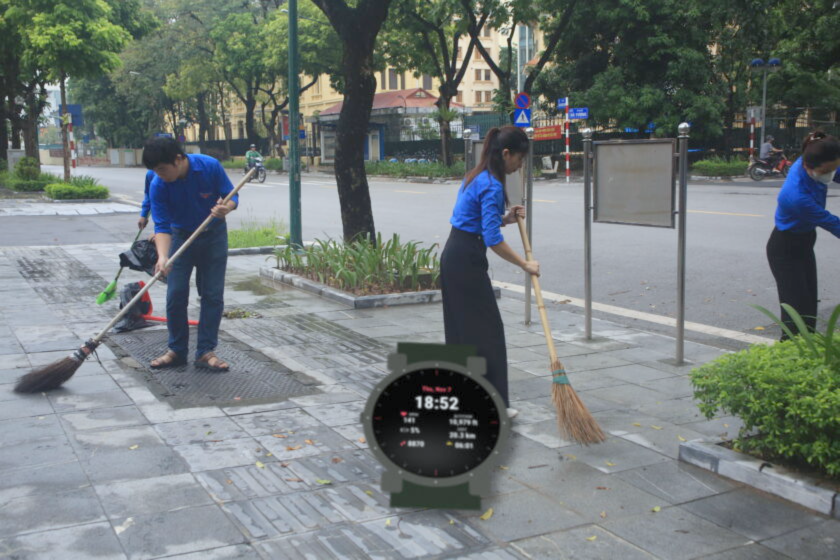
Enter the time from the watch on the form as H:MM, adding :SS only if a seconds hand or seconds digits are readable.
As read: 18:52
